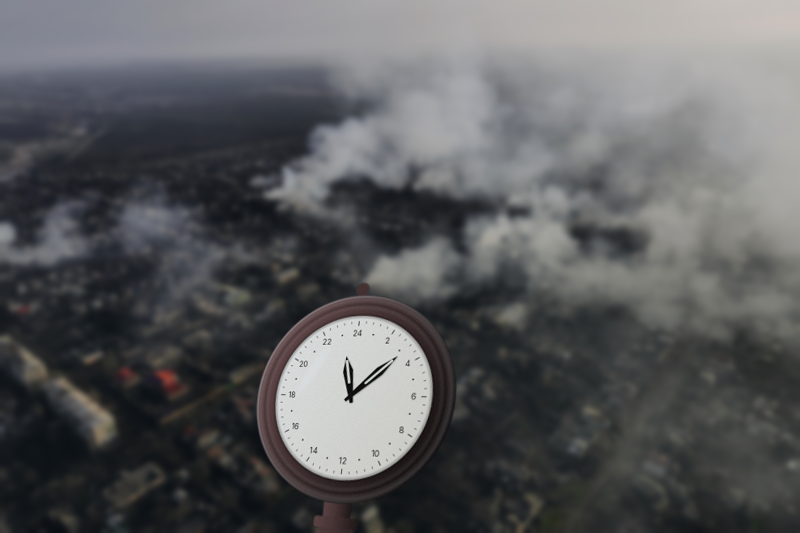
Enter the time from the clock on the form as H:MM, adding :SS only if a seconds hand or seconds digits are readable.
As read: 23:08
